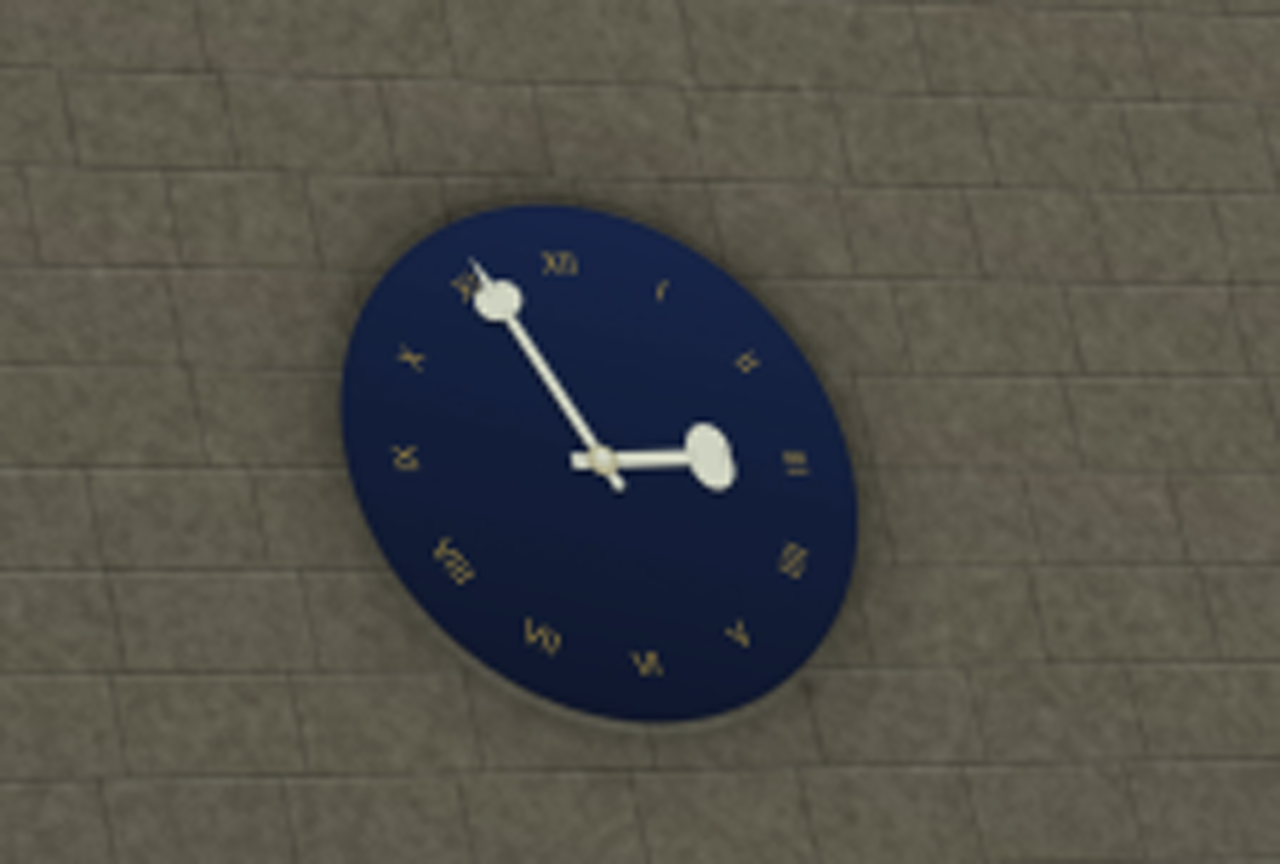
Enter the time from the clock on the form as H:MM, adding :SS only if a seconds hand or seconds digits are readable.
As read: 2:56
